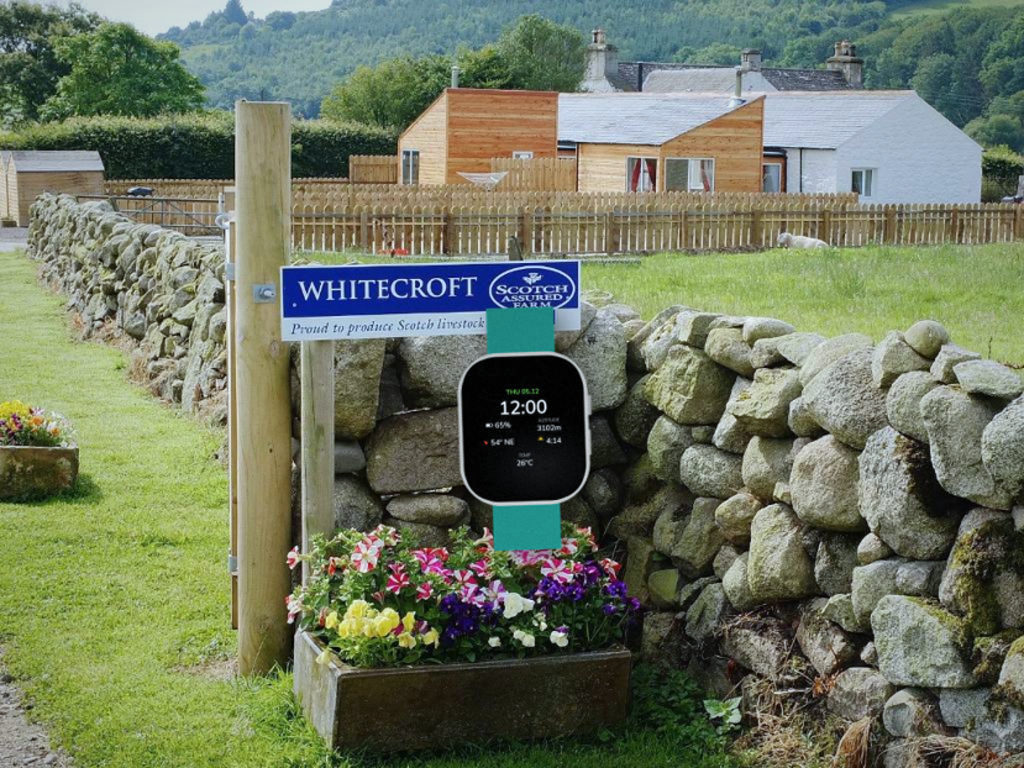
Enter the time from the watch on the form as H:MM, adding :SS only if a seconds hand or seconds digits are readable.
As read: 12:00
